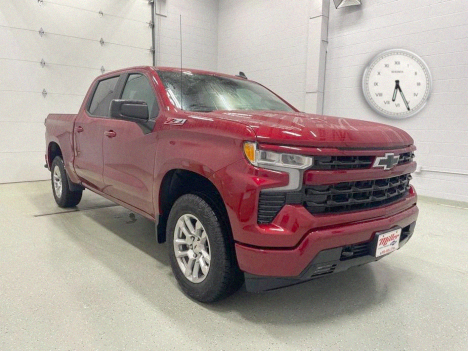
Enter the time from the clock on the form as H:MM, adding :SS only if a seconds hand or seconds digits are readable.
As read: 6:26
